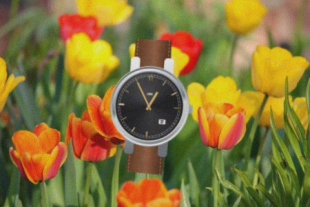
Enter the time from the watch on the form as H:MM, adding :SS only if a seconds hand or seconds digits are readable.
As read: 12:55
